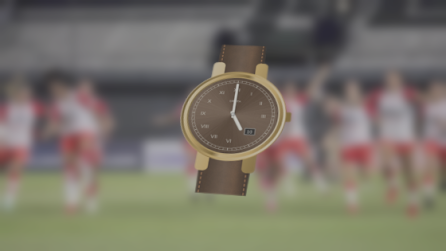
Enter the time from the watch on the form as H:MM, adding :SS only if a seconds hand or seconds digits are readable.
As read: 5:00
